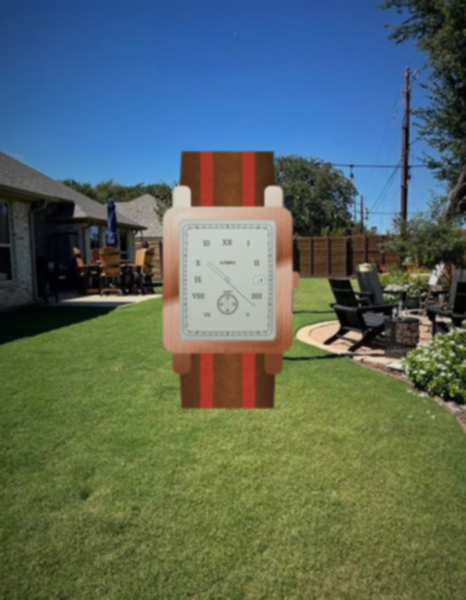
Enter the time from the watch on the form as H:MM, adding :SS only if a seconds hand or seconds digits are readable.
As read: 10:22
